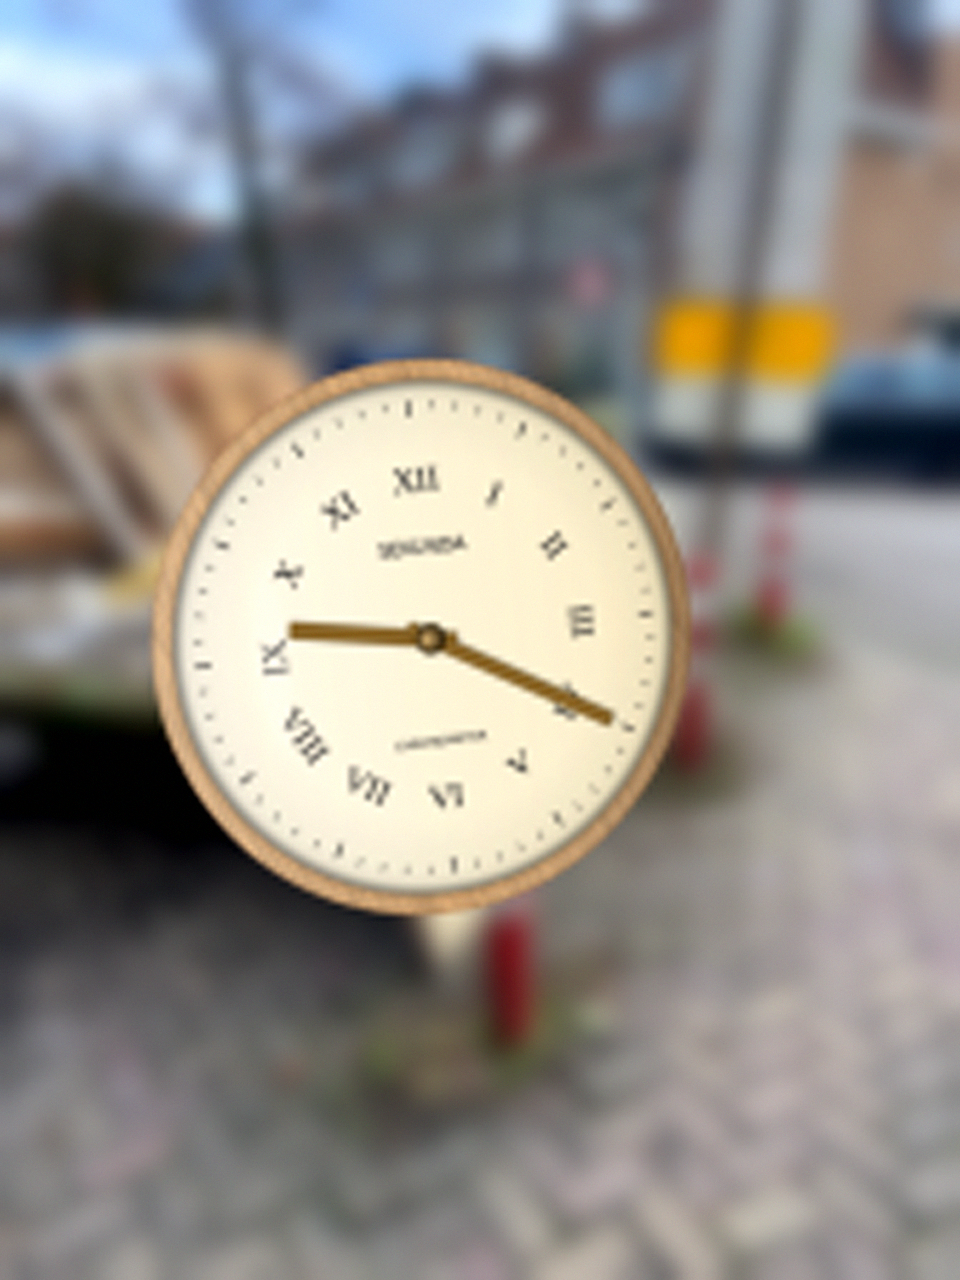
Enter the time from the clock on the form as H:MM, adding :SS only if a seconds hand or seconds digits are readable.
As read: 9:20
